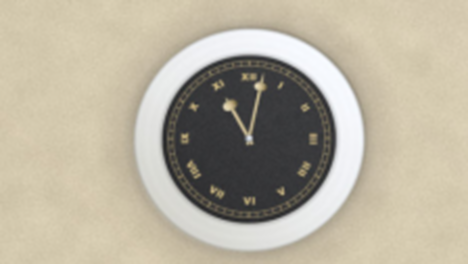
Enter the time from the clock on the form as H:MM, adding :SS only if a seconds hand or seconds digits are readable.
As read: 11:02
